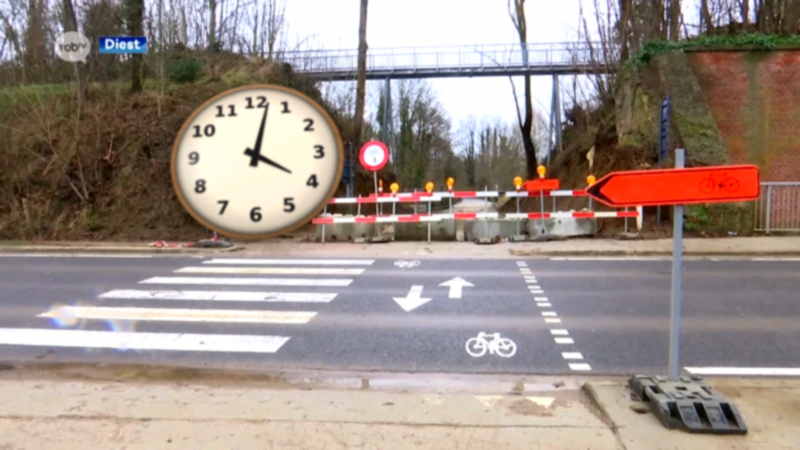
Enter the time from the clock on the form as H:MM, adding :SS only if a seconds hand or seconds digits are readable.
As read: 4:02
